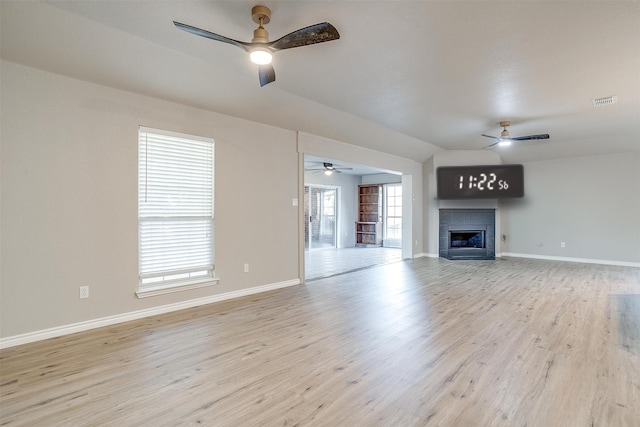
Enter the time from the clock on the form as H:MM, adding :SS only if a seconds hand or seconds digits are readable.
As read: 11:22:56
